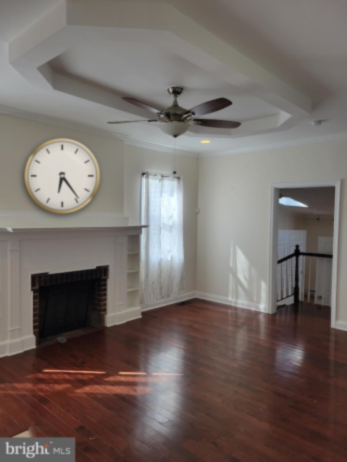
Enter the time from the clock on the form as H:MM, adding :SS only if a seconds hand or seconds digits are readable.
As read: 6:24
